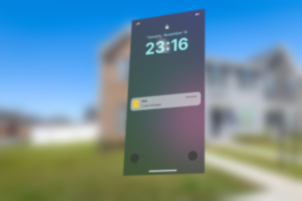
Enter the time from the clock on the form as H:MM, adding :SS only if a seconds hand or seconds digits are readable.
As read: 23:16
